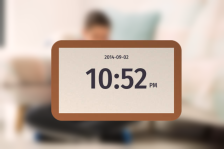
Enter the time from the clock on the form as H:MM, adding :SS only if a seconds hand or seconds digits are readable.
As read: 10:52
